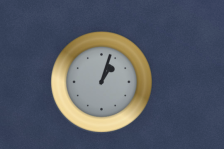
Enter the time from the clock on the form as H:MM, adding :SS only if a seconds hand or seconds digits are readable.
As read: 1:03
